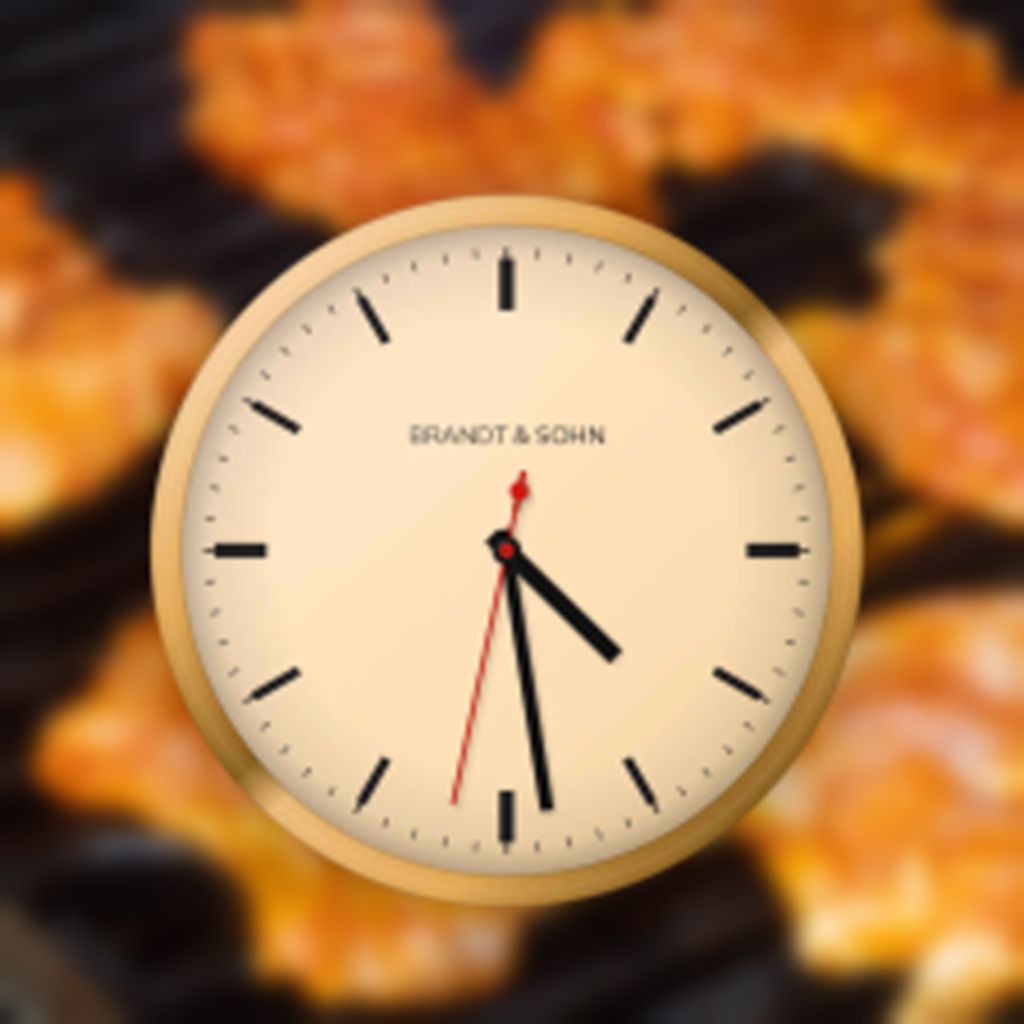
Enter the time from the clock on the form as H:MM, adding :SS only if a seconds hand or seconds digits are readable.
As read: 4:28:32
